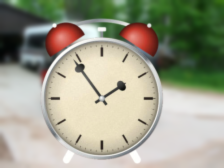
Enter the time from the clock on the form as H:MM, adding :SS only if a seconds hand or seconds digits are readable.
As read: 1:54
